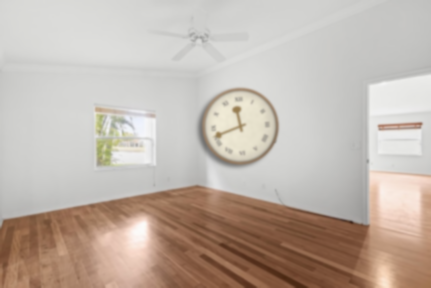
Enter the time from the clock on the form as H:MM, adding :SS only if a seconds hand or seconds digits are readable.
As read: 11:42
